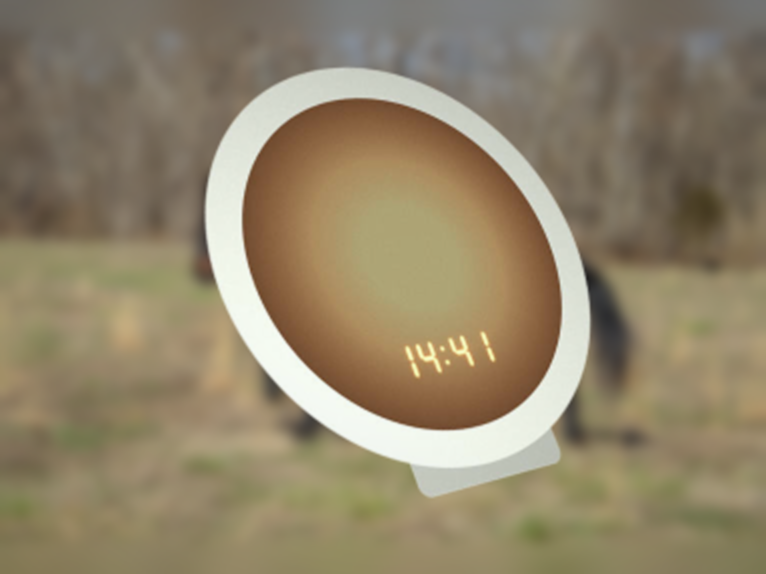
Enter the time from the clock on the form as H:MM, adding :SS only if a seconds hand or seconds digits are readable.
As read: 14:41
